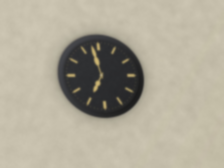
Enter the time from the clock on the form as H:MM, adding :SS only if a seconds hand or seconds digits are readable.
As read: 6:58
